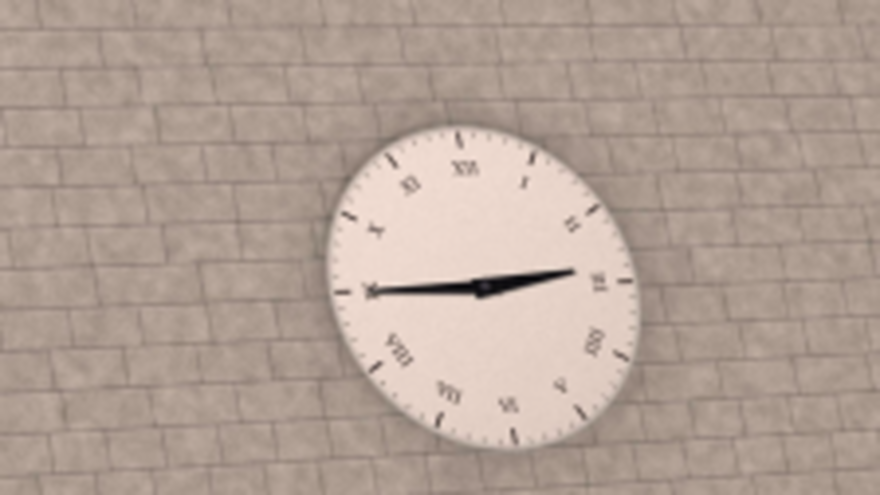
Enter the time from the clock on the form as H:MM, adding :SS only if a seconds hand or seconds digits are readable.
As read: 2:45
